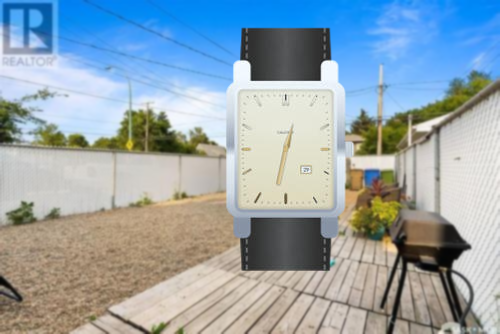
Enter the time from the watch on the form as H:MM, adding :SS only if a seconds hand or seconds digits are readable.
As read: 12:32
